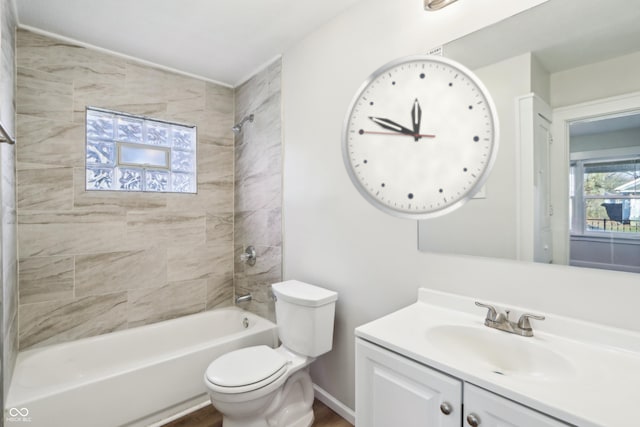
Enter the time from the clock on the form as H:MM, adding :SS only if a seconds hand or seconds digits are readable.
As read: 11:47:45
